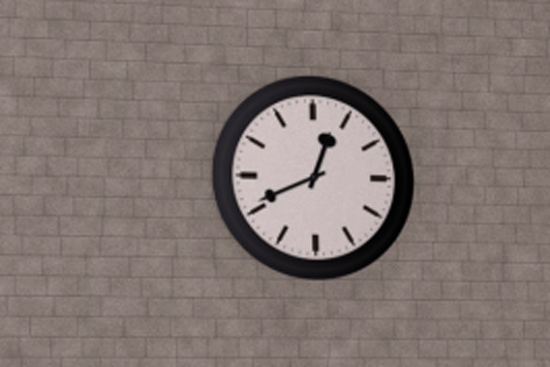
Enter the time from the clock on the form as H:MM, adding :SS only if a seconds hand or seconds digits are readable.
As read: 12:41
